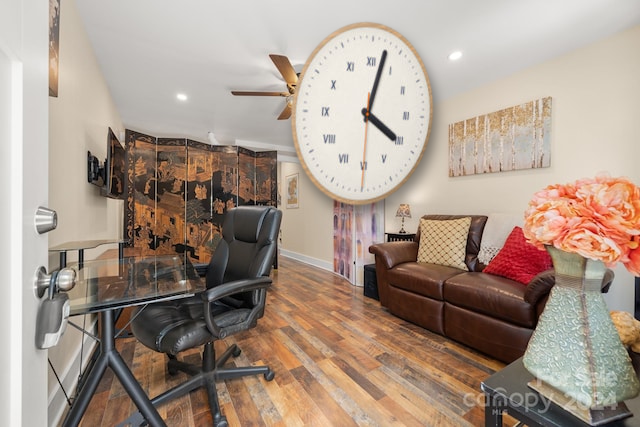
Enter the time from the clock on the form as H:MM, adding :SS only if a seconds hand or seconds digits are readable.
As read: 4:02:30
